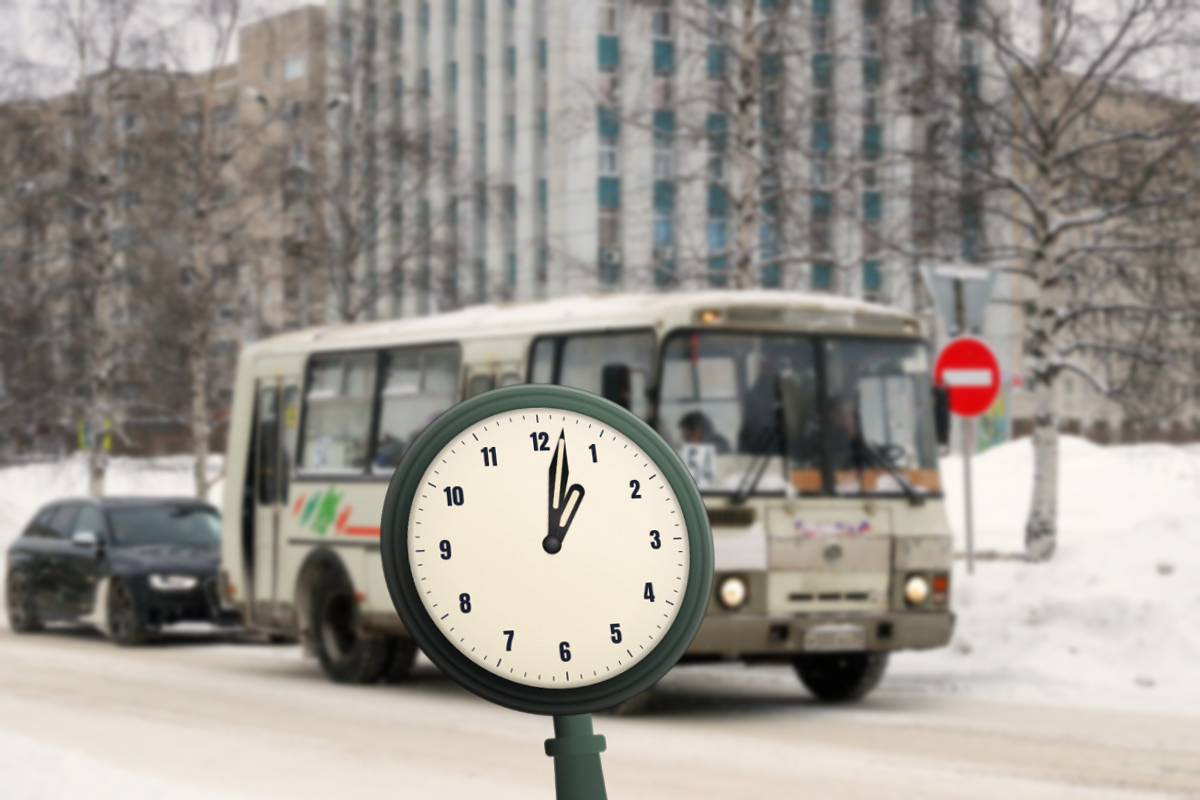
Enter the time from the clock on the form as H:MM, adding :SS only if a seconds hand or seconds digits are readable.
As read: 1:02
